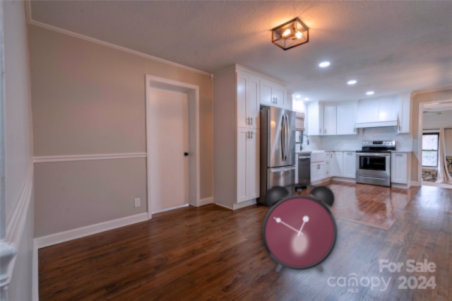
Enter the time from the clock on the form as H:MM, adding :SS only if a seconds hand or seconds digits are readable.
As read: 12:50
